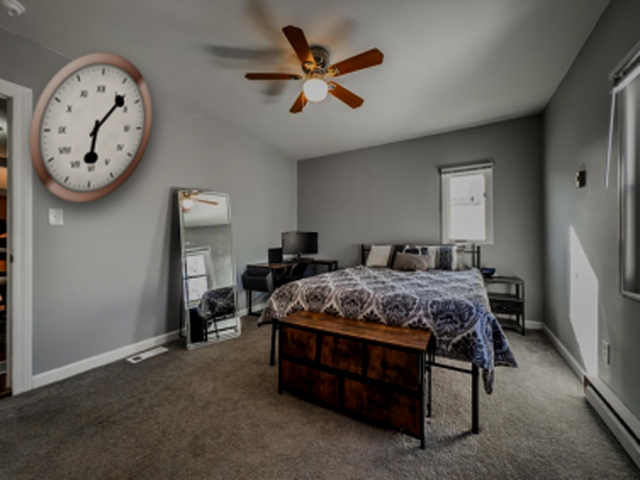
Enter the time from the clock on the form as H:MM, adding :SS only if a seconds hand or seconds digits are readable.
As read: 6:07
